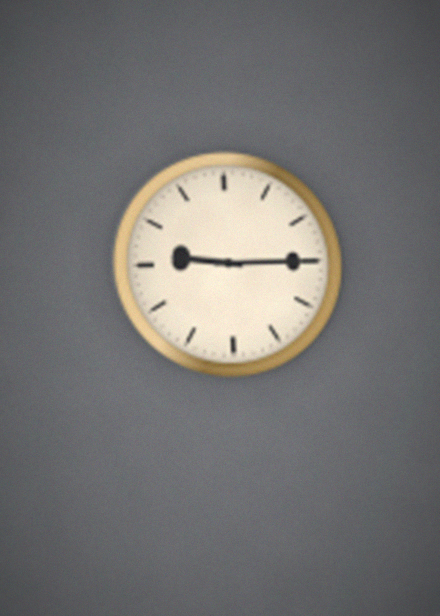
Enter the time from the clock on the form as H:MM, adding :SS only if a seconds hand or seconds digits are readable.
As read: 9:15
